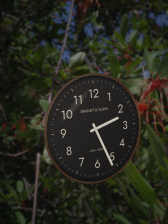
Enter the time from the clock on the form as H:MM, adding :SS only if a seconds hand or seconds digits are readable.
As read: 2:26
